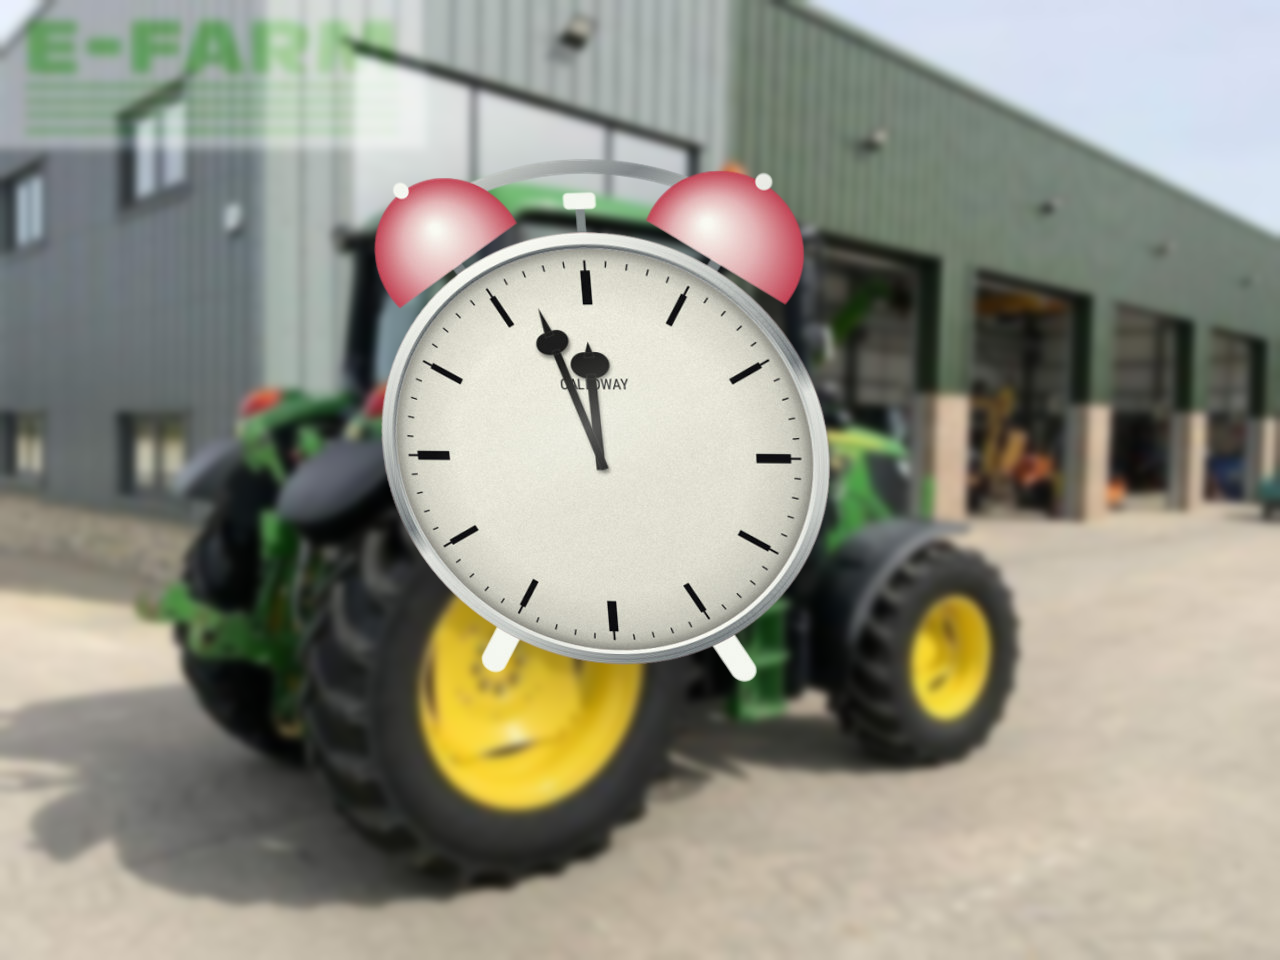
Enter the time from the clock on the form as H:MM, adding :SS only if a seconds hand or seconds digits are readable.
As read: 11:57
